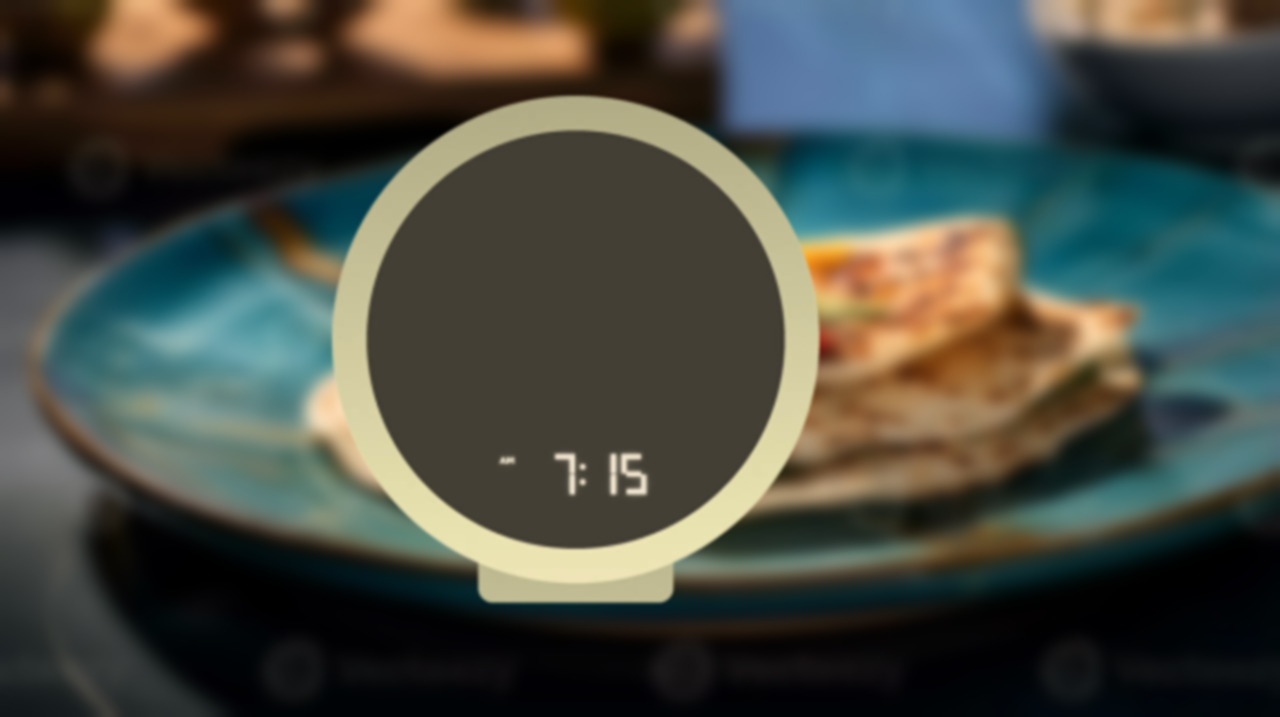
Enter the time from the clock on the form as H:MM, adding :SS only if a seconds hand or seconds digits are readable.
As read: 7:15
